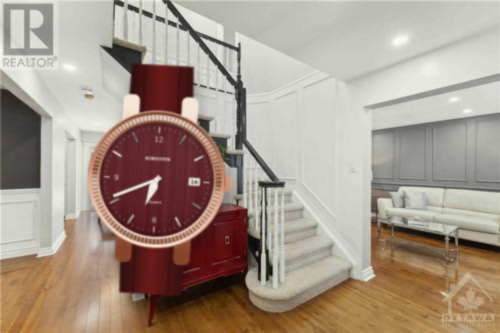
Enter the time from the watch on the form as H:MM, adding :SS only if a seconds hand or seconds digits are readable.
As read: 6:41
